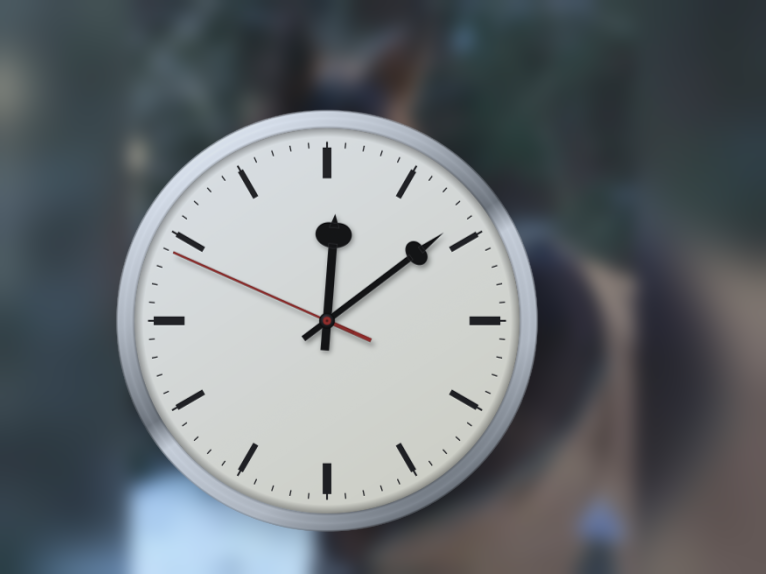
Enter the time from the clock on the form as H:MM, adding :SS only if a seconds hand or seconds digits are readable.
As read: 12:08:49
